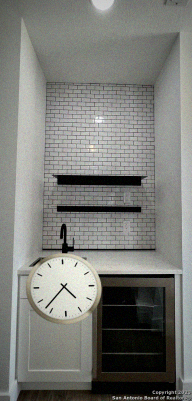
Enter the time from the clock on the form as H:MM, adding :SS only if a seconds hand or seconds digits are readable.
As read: 4:37
